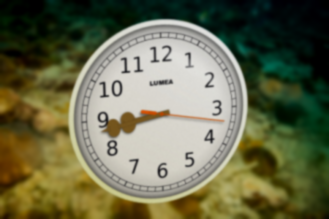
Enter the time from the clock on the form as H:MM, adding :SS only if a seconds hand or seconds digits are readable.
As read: 8:43:17
